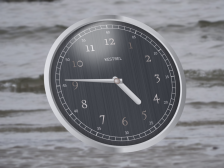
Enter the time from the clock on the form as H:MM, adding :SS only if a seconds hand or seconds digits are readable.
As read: 4:46
